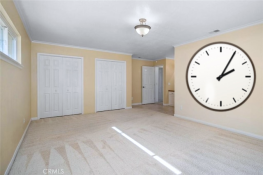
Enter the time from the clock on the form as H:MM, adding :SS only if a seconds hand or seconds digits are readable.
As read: 2:05
